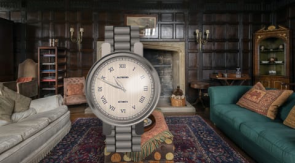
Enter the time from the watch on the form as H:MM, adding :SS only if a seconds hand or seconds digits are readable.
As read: 10:49
